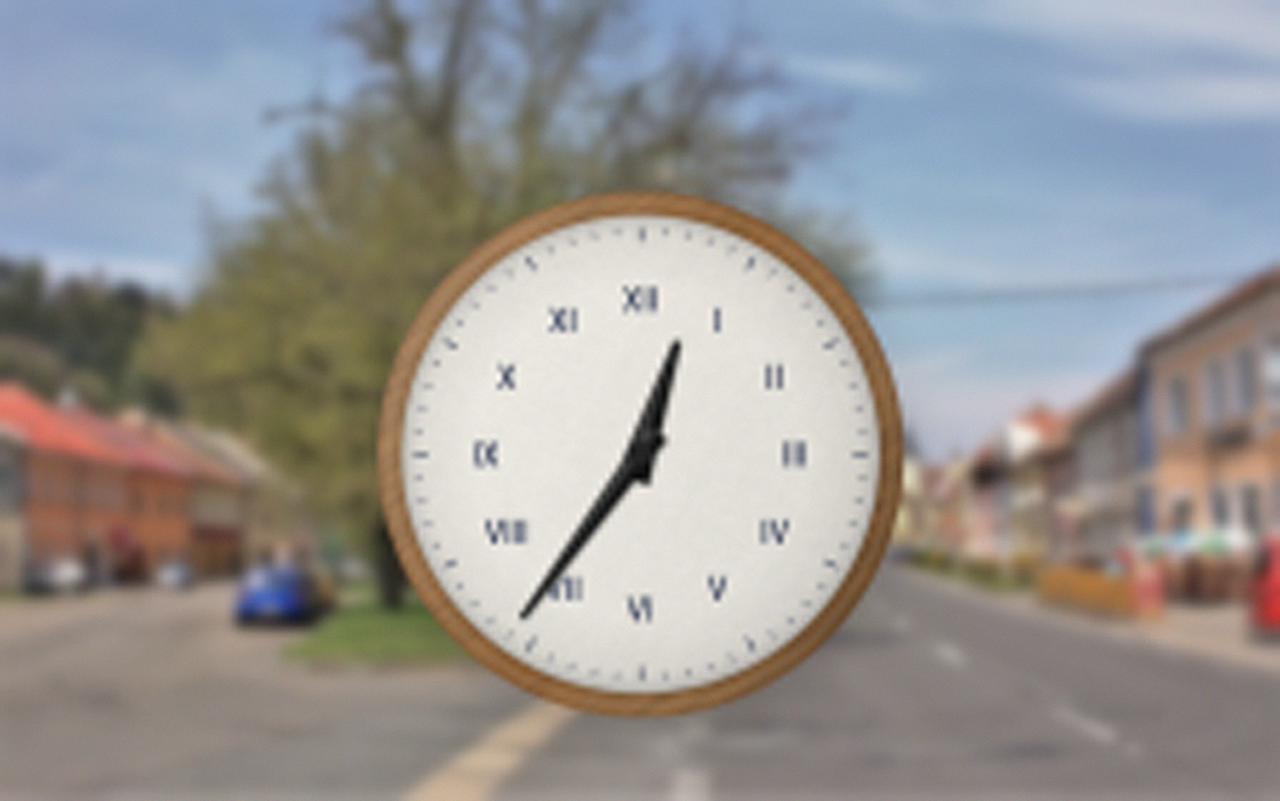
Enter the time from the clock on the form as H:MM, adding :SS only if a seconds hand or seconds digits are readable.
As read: 12:36
